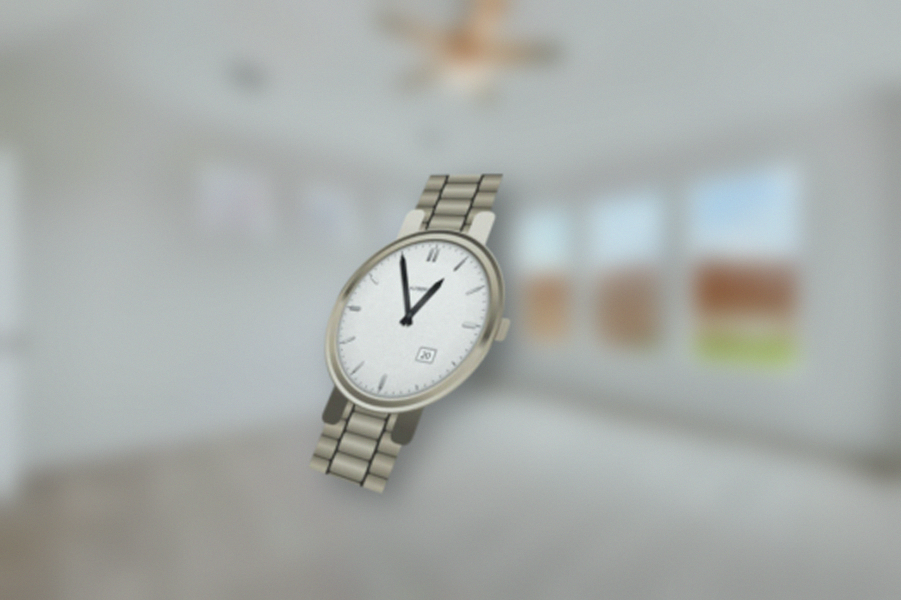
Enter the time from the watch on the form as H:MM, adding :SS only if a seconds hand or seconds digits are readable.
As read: 12:55
